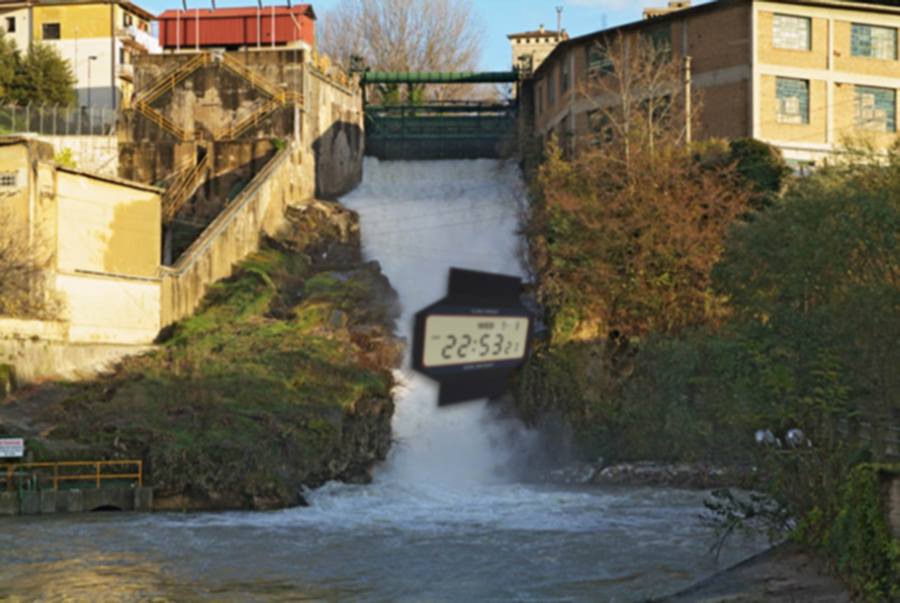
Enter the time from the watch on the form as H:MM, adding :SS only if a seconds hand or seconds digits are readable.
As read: 22:53
